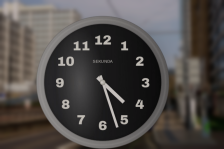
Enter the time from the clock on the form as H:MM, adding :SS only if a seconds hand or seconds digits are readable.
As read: 4:27
